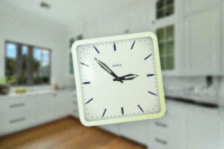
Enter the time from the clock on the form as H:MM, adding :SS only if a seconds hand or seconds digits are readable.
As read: 2:53
